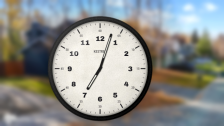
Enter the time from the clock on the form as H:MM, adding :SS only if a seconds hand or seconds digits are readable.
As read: 7:03
